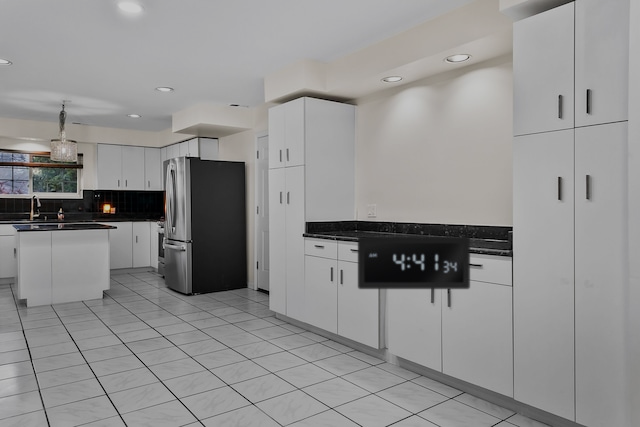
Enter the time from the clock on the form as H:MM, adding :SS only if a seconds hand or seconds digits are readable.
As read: 4:41:34
